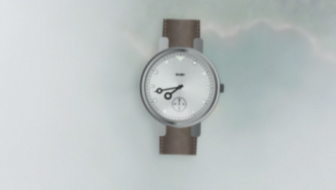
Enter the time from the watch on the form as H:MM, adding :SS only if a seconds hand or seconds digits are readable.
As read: 7:43
